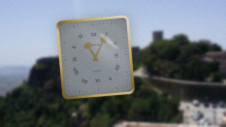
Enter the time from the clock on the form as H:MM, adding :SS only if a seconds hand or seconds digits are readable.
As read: 11:05
